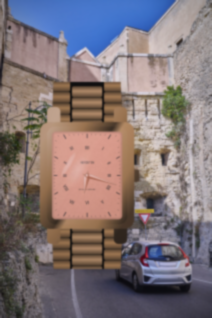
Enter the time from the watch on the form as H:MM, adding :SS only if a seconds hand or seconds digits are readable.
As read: 6:18
